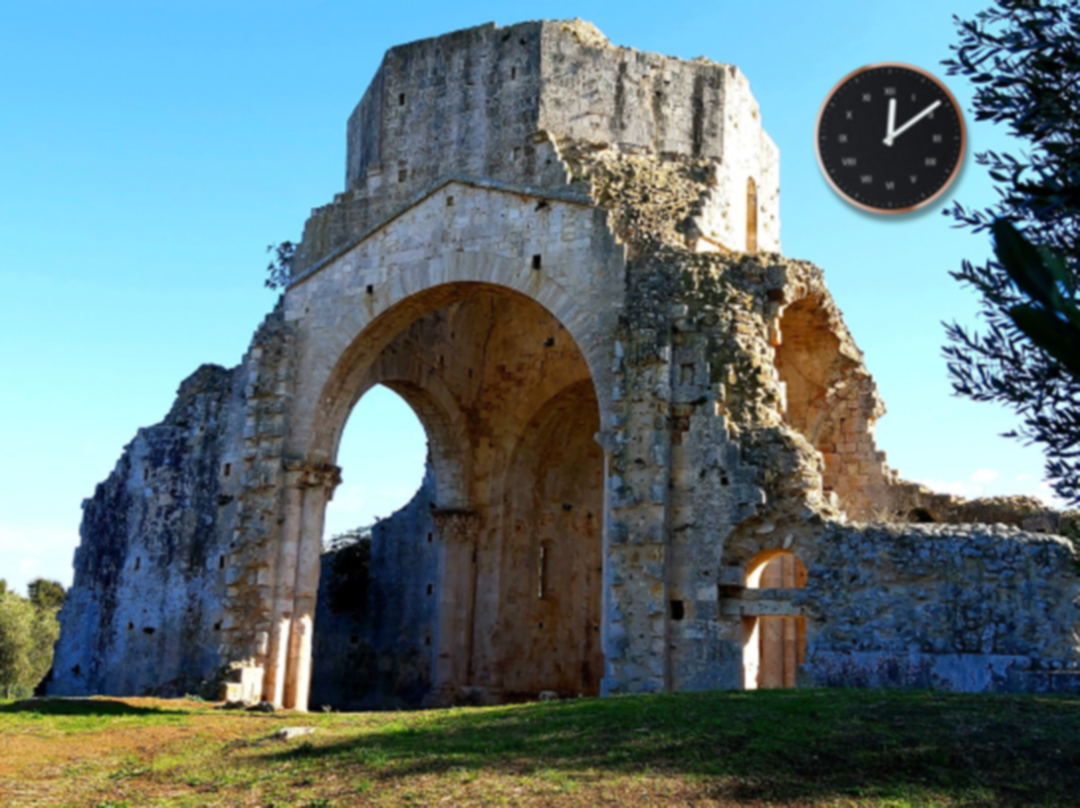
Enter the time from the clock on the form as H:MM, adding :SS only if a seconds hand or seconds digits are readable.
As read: 12:09
